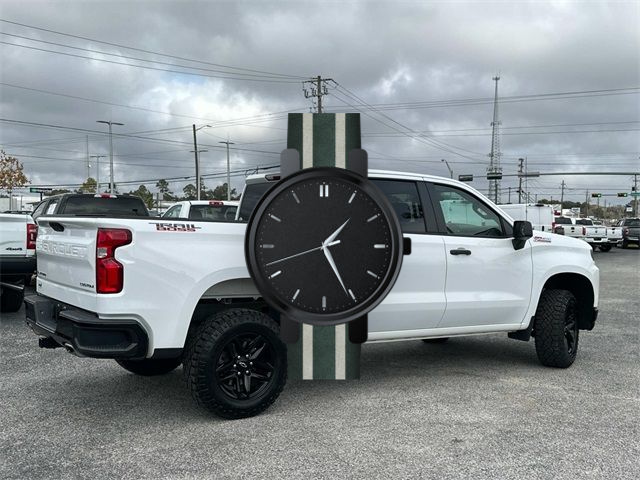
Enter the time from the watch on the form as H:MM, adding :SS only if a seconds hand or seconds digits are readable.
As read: 1:25:42
